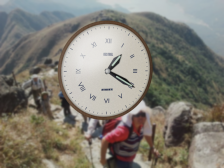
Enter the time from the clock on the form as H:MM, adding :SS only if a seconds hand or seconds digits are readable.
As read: 1:20
